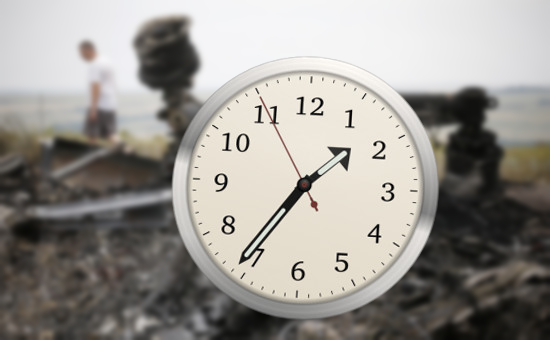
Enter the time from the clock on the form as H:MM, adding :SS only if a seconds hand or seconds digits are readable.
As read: 1:35:55
